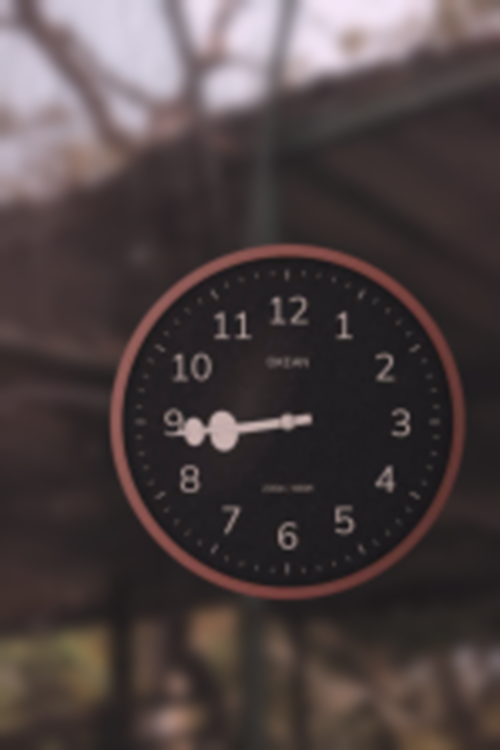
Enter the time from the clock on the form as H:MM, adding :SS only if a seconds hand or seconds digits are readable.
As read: 8:44
